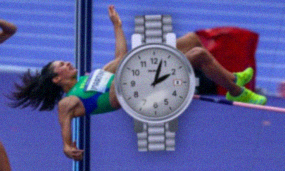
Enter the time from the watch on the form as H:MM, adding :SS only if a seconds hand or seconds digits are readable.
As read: 2:03
